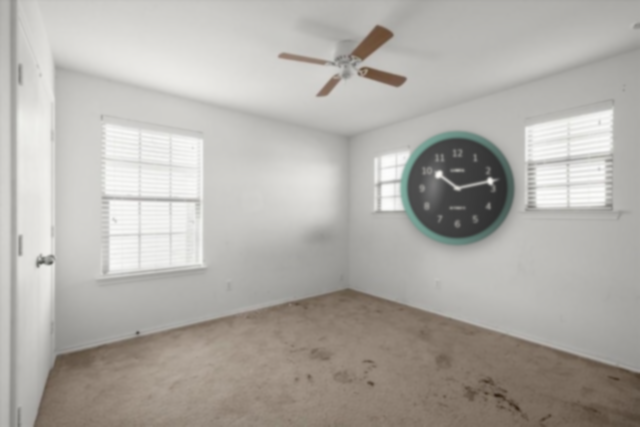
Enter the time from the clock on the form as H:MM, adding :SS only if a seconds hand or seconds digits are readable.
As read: 10:13
